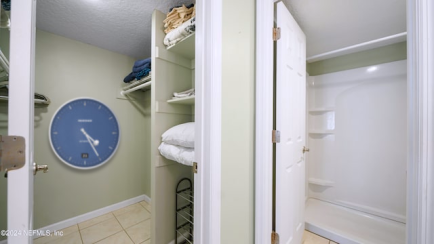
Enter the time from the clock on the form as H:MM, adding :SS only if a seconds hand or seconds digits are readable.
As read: 4:25
